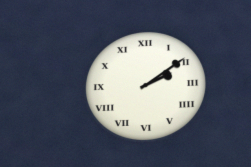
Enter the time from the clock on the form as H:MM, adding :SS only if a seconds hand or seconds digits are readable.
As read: 2:09
